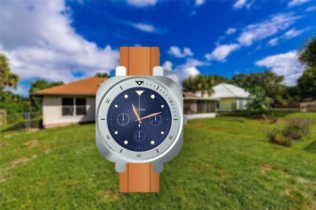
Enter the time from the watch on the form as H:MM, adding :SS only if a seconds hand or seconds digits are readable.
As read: 11:12
